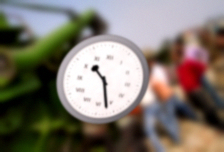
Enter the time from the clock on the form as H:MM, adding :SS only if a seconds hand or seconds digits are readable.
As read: 10:27
